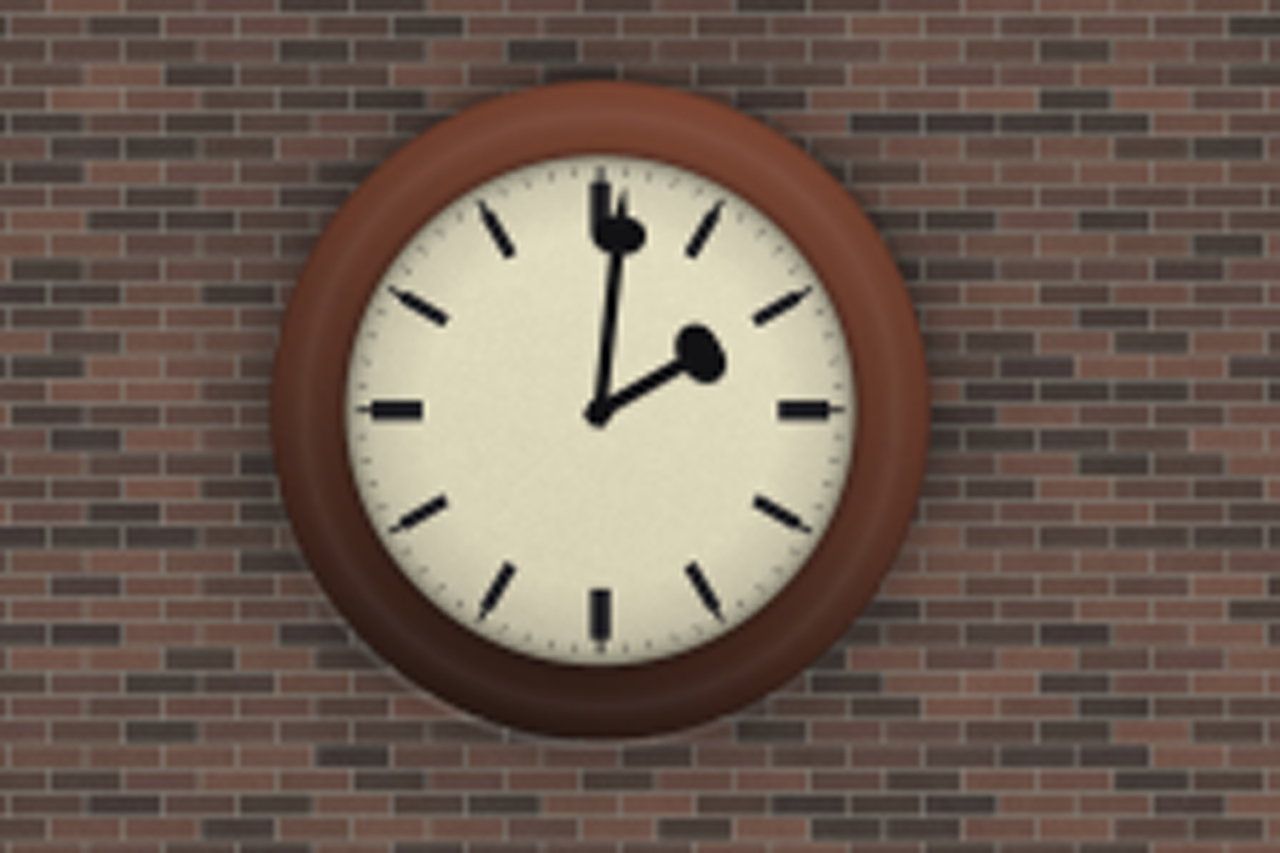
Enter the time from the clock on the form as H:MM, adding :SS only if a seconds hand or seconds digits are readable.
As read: 2:01
